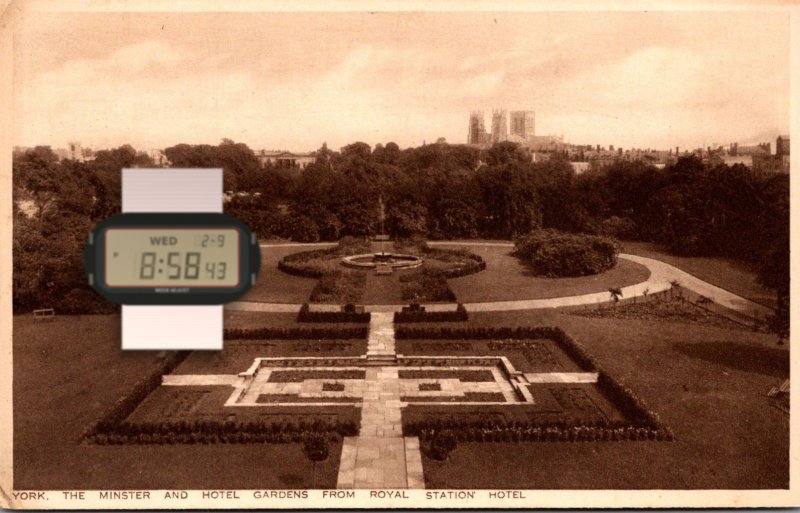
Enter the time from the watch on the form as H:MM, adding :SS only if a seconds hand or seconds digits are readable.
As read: 8:58:43
